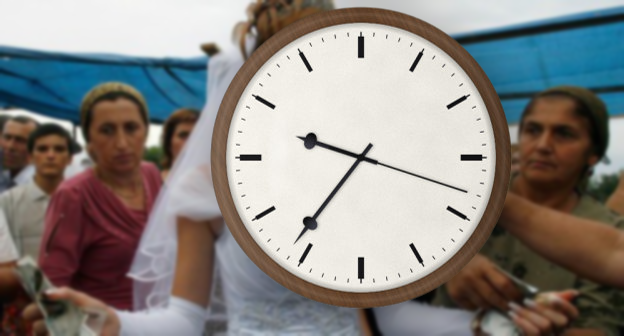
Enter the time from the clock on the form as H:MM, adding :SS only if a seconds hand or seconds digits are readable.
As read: 9:36:18
